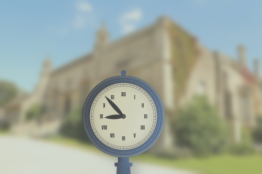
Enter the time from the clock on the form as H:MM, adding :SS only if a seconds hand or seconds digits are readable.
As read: 8:53
